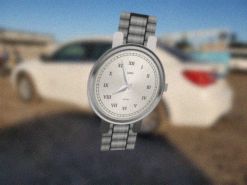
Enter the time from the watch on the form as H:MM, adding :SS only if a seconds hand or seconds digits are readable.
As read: 7:56
